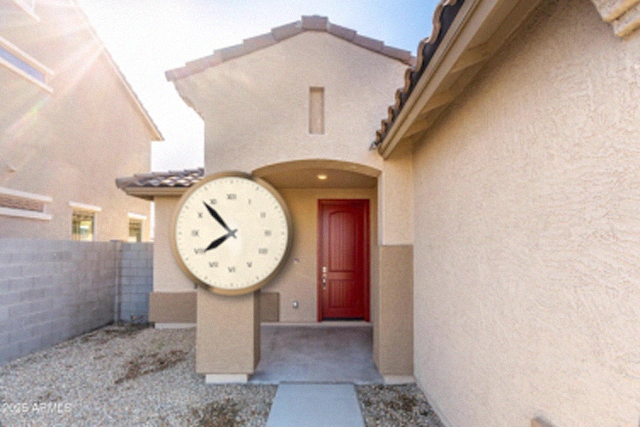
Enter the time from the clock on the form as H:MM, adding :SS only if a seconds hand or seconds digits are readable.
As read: 7:53
